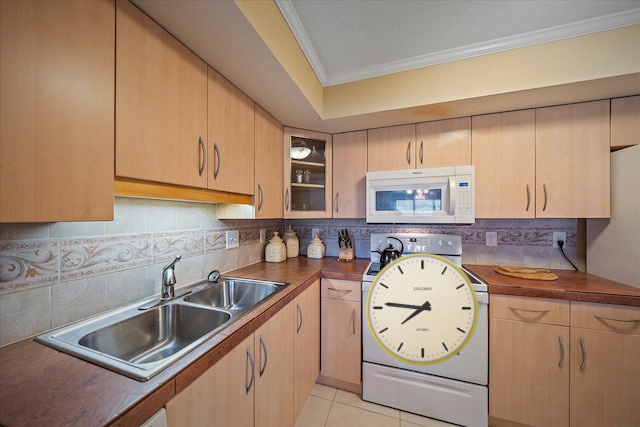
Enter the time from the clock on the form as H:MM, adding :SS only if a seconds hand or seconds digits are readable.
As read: 7:46
